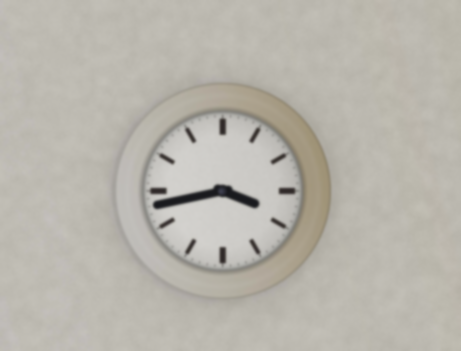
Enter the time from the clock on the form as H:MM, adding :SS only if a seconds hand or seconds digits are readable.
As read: 3:43
